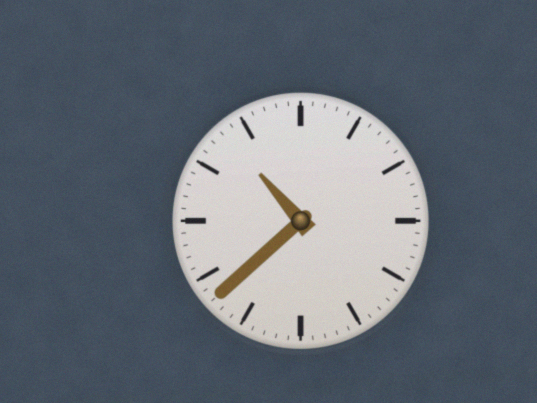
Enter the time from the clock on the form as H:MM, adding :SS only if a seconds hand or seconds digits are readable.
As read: 10:38
